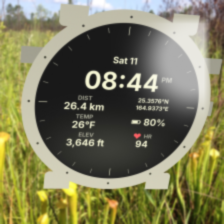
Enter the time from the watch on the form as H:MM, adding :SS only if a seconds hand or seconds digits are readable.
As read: 8:44
